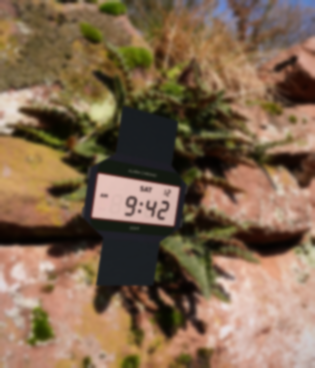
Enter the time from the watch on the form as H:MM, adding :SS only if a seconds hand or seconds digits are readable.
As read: 9:42
